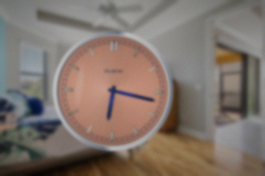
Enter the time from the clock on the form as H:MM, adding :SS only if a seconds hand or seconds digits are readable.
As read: 6:17
